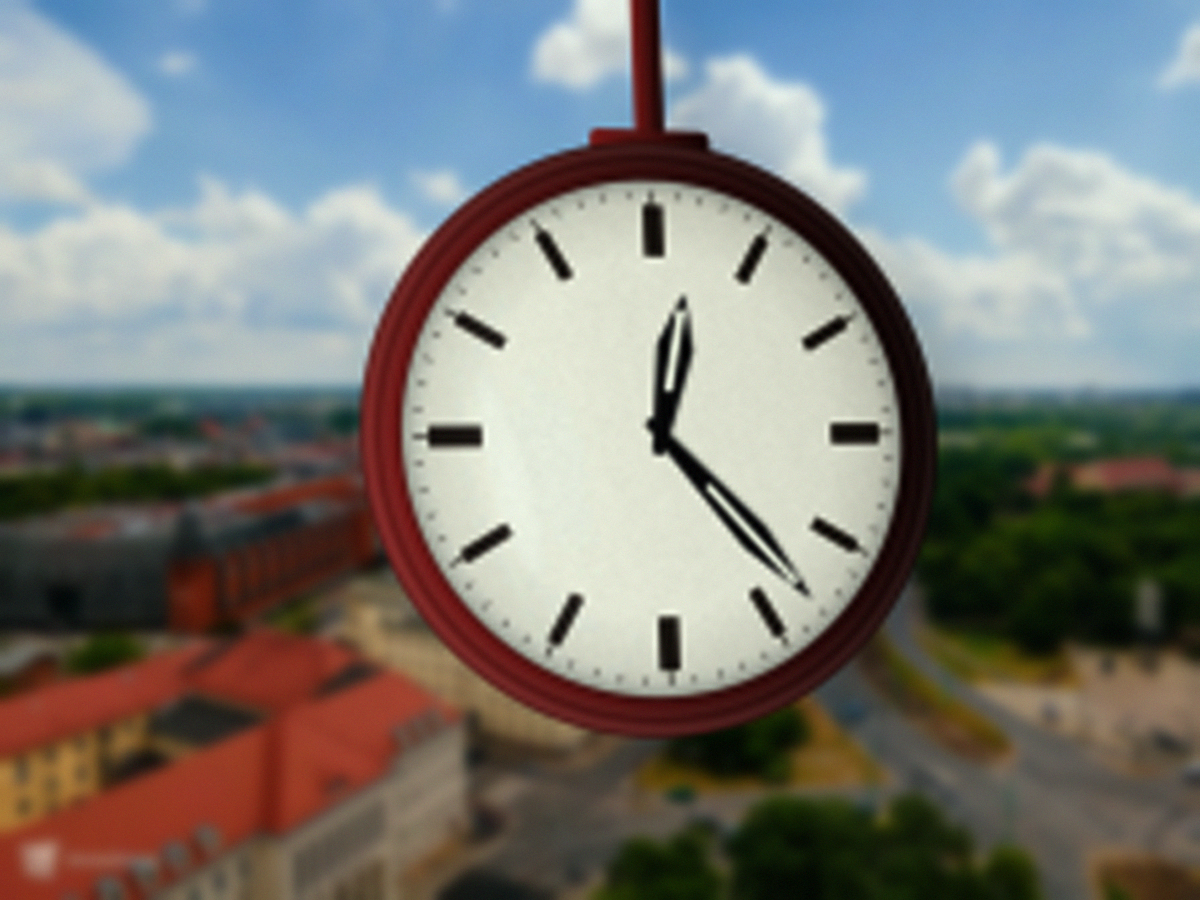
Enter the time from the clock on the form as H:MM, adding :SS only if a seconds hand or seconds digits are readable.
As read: 12:23
